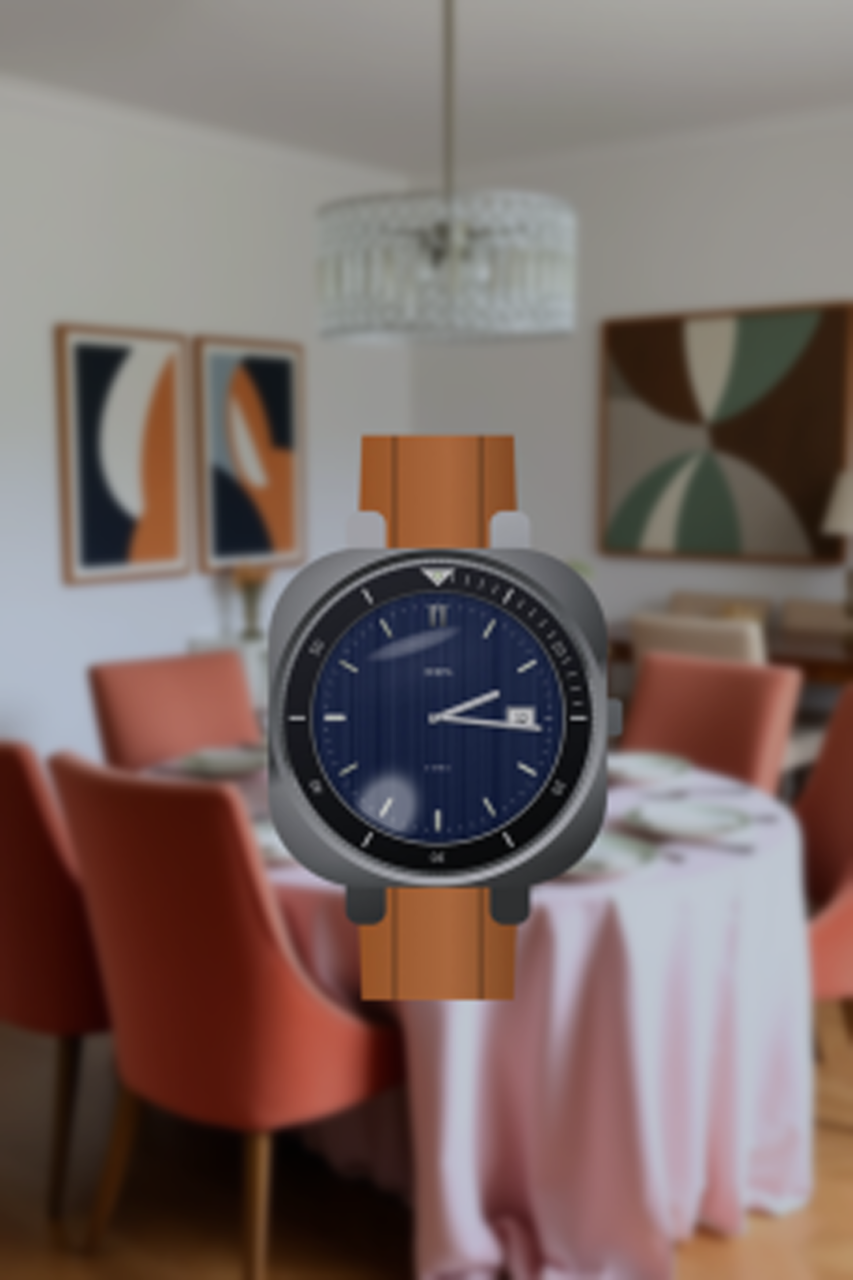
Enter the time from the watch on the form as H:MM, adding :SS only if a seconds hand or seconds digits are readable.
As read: 2:16
